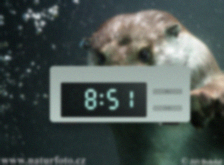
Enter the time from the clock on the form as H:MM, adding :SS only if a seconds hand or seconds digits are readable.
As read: 8:51
